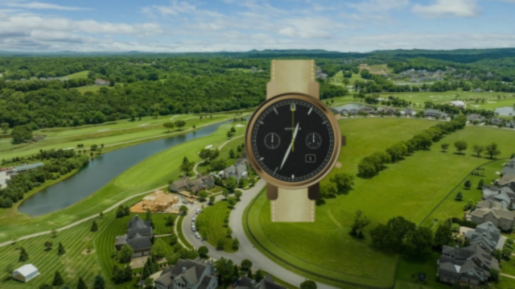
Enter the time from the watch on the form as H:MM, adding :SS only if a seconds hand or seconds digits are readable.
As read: 12:34
